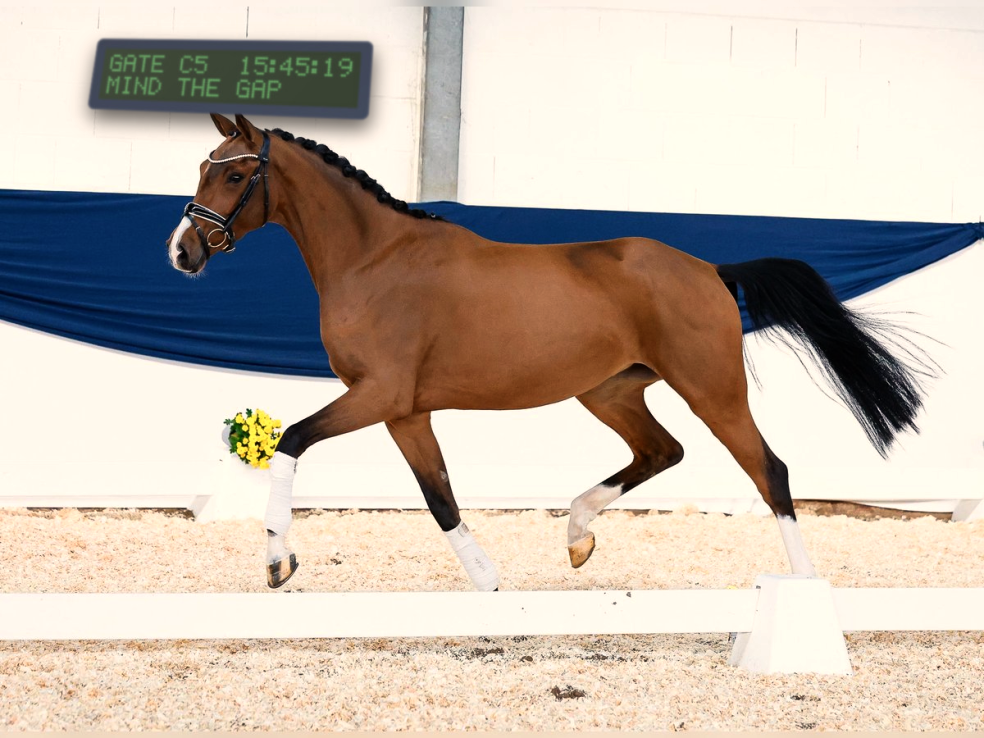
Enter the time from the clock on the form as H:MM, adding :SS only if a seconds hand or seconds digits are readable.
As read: 15:45:19
